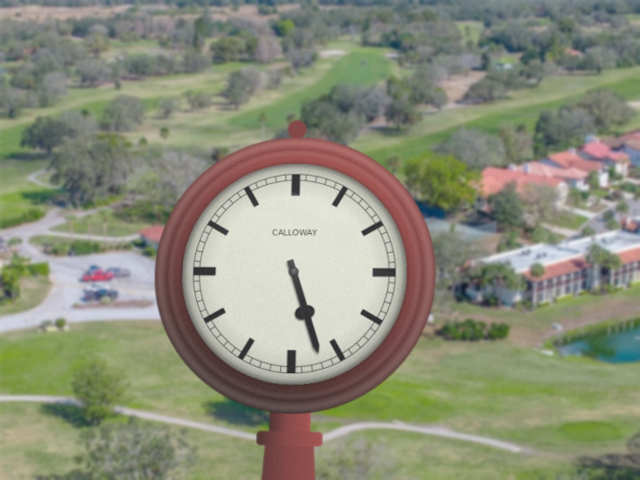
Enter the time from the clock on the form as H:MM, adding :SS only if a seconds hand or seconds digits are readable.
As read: 5:27
